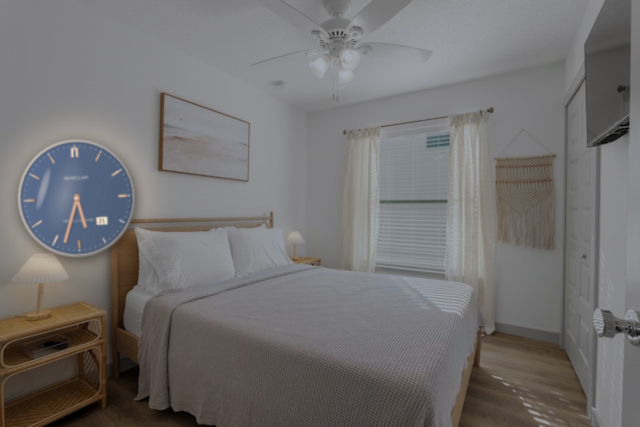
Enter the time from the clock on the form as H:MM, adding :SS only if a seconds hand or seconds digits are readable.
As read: 5:33
